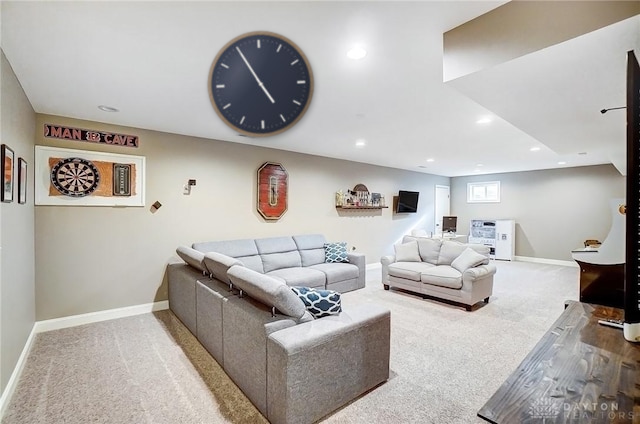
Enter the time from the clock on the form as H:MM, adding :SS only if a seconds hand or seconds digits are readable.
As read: 4:55
